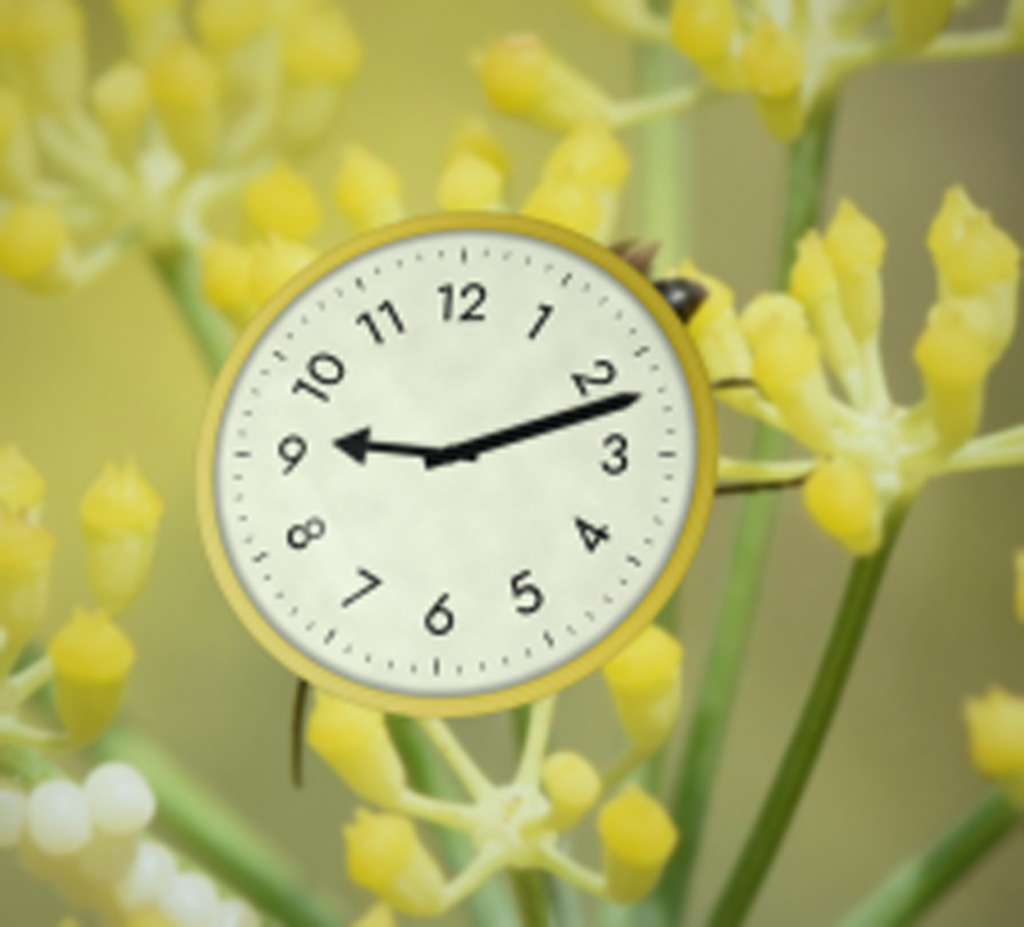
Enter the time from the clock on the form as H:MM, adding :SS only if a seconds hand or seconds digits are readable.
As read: 9:12
